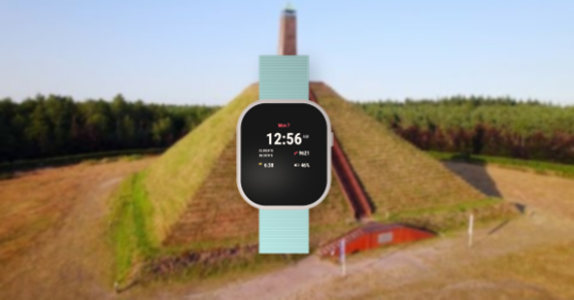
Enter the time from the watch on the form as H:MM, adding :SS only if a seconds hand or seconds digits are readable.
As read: 12:56
